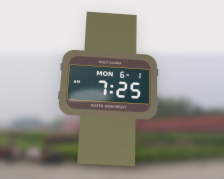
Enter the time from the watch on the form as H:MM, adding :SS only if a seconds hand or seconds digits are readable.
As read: 7:25
